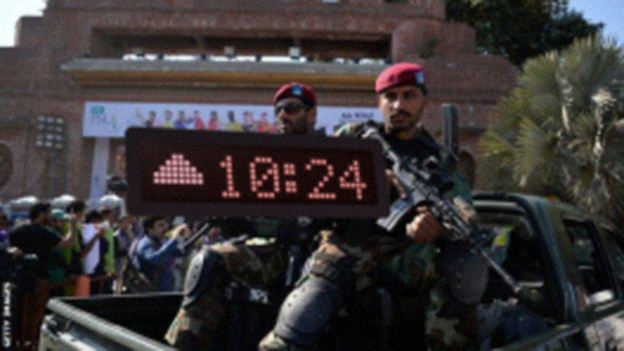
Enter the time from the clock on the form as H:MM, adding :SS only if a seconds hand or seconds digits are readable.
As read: 10:24
